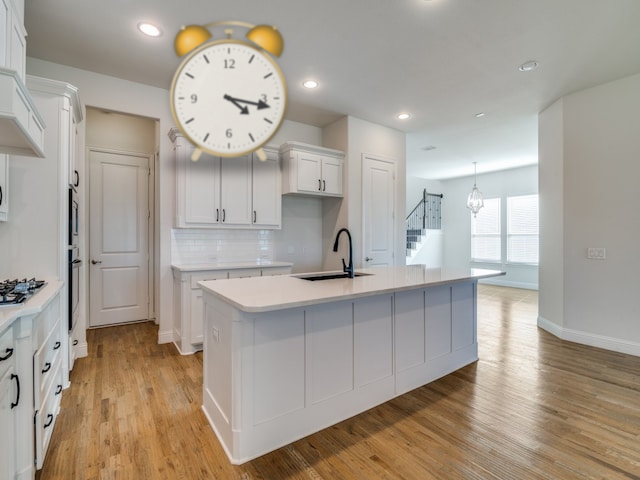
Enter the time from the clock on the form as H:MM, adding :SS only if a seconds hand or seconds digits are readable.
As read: 4:17
